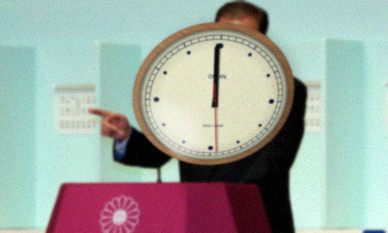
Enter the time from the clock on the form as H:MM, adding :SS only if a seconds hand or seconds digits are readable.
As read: 11:59:29
